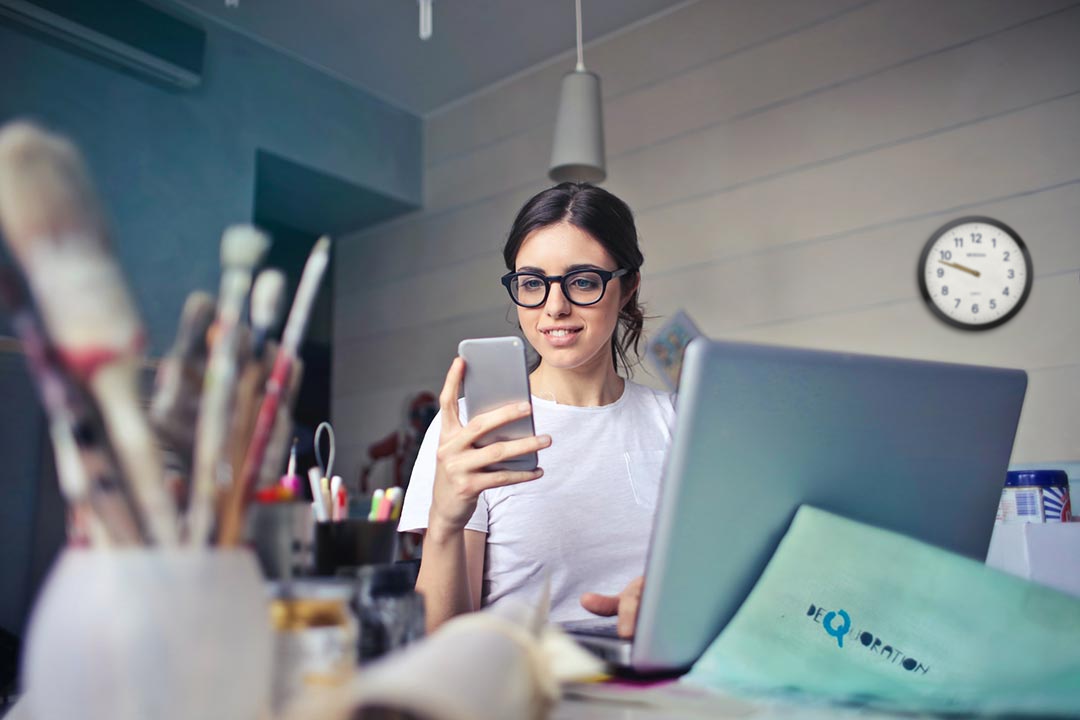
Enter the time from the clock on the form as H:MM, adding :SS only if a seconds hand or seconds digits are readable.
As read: 9:48
